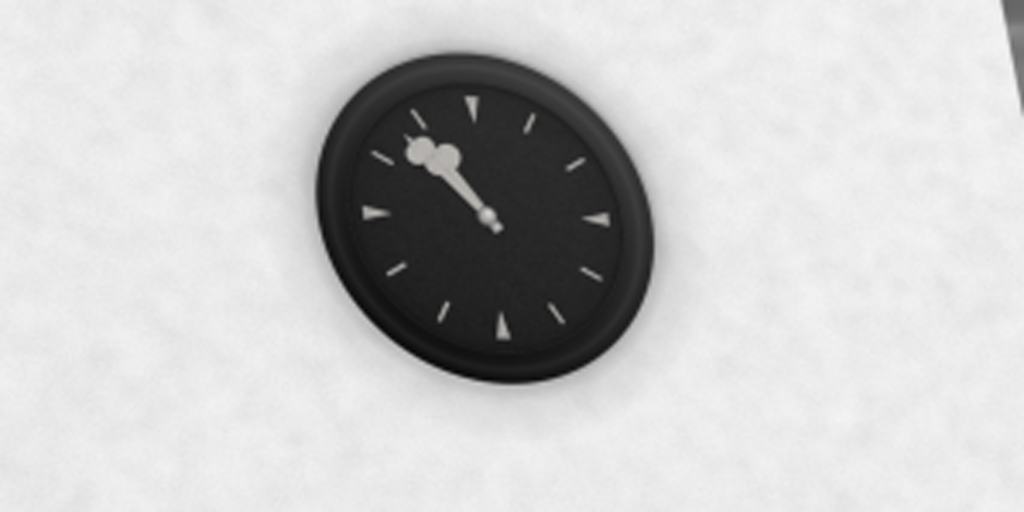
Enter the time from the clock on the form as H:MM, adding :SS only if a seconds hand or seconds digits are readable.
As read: 10:53
